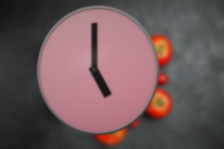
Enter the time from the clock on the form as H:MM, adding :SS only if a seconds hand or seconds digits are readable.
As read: 5:00
